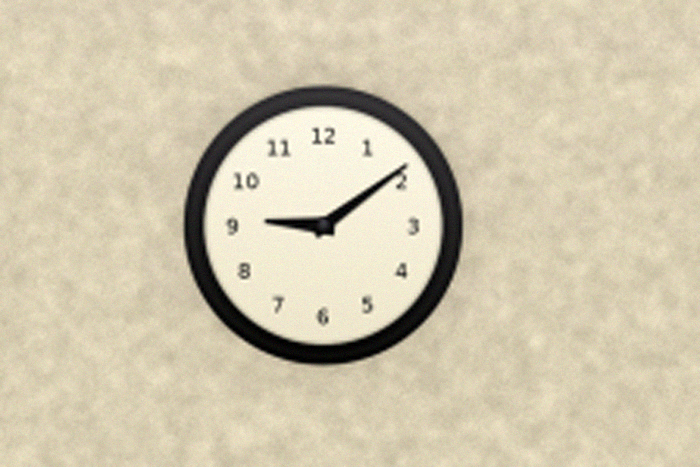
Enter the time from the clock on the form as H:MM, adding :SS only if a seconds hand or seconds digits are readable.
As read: 9:09
